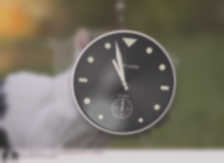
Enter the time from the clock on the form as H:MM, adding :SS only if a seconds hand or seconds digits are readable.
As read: 10:57
